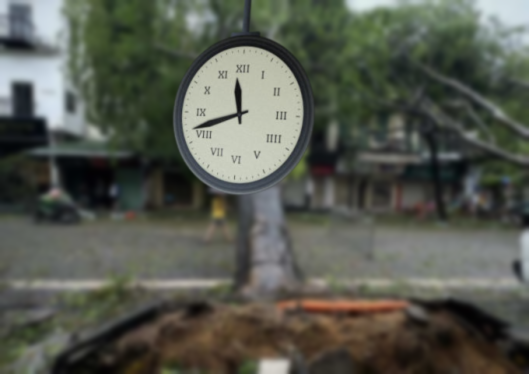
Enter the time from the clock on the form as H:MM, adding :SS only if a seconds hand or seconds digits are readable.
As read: 11:42
